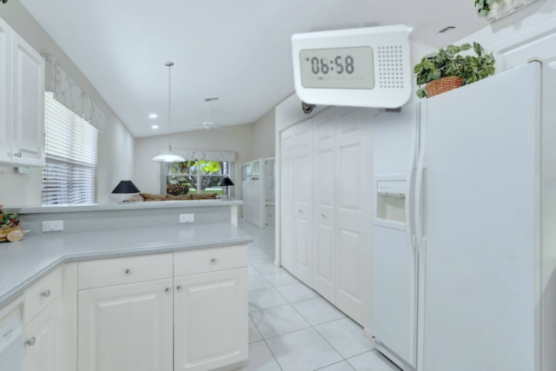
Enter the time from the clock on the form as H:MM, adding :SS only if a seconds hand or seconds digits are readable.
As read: 6:58
